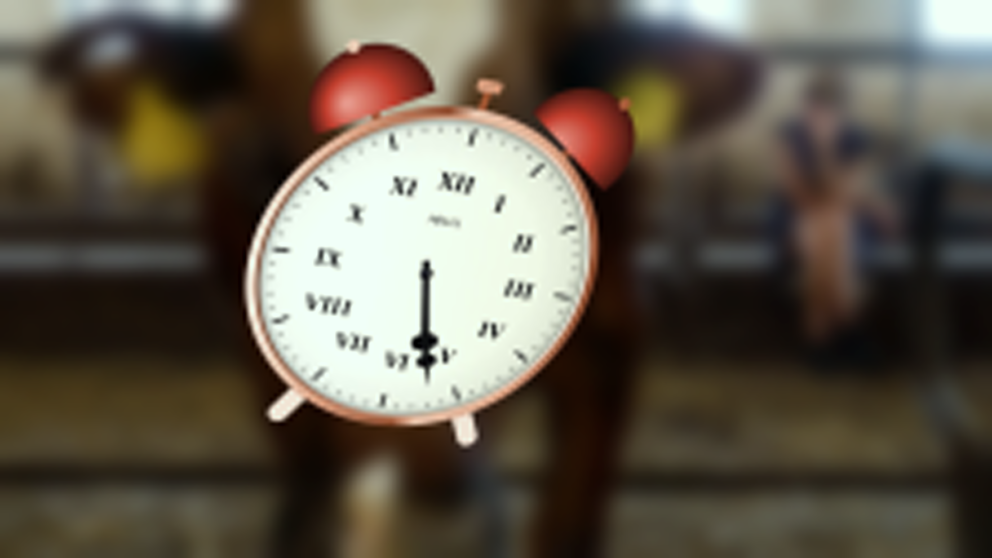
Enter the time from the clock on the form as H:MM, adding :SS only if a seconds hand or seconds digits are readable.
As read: 5:27
